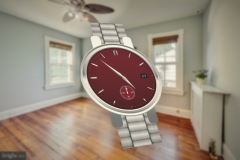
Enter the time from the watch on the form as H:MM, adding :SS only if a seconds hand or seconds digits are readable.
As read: 4:53
